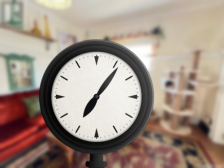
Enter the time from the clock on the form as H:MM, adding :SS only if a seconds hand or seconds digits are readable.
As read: 7:06
